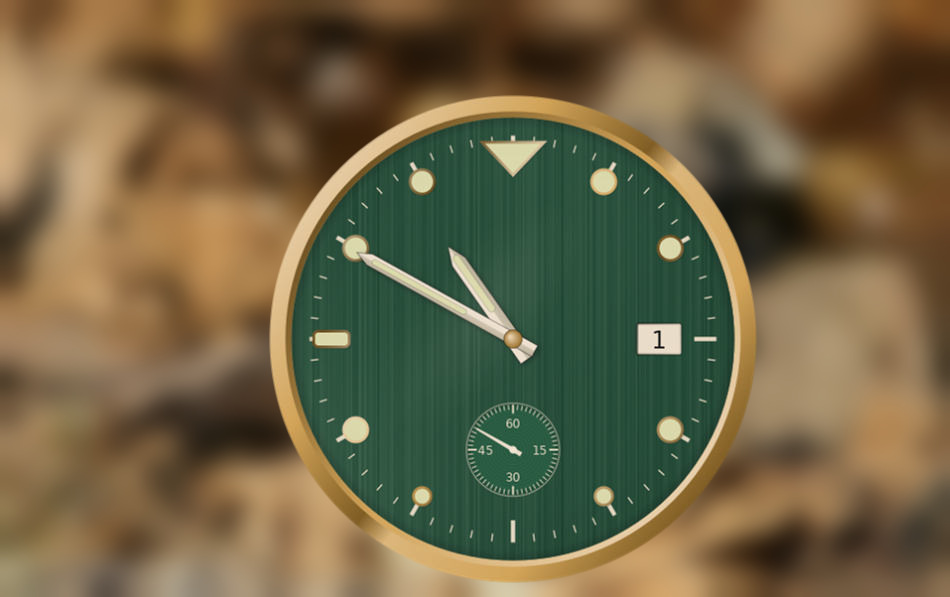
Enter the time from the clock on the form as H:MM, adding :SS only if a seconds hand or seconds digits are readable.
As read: 10:49:50
